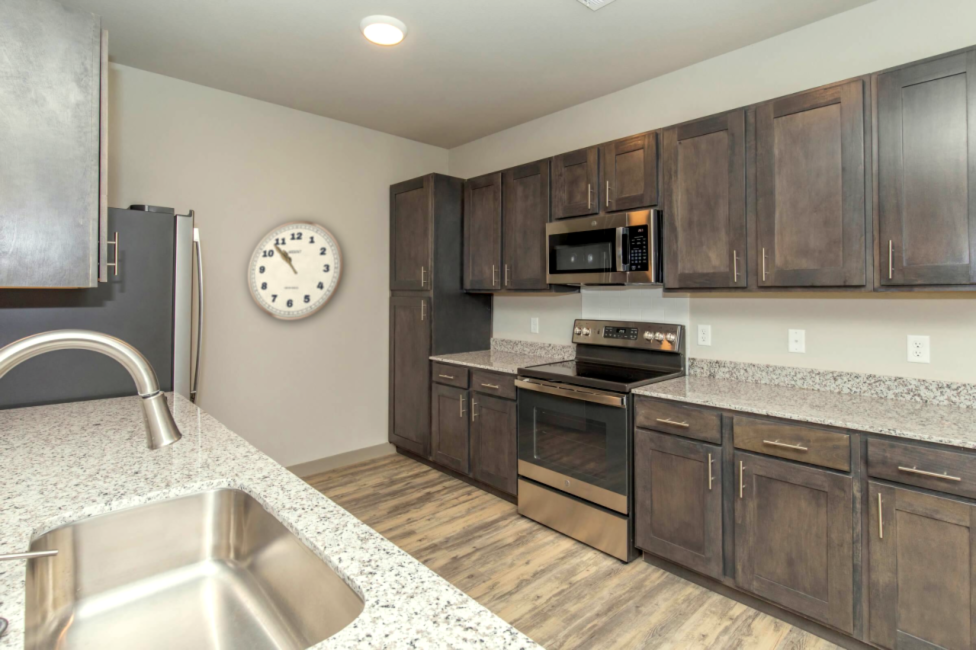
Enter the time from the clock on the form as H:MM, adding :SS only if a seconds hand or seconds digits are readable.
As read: 10:53
